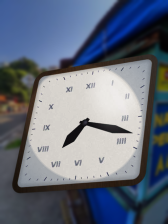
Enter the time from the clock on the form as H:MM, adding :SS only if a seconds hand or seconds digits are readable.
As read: 7:18
